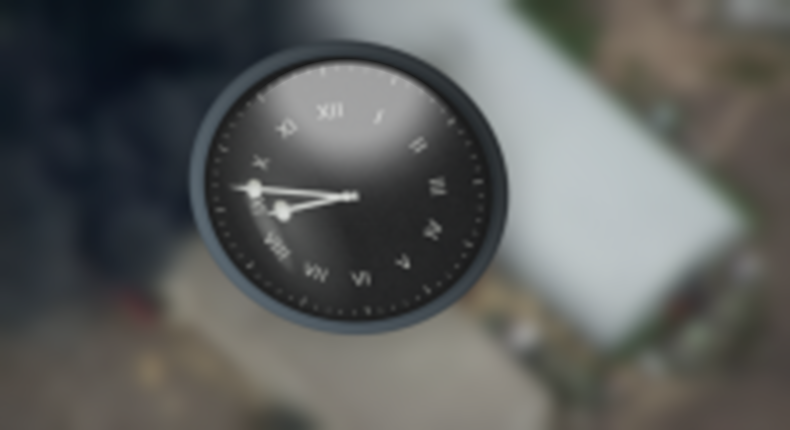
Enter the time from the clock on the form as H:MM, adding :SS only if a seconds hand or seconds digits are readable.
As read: 8:47
